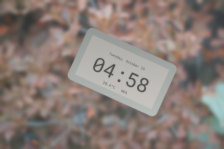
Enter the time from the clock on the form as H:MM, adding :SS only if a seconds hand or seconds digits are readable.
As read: 4:58
